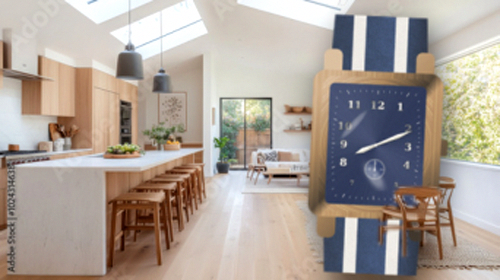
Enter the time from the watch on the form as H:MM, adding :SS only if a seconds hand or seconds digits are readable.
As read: 8:11
